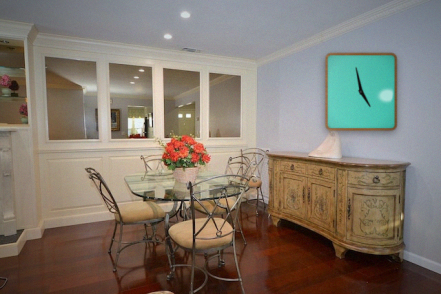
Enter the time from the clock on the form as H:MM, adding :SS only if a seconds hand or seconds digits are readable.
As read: 4:58
